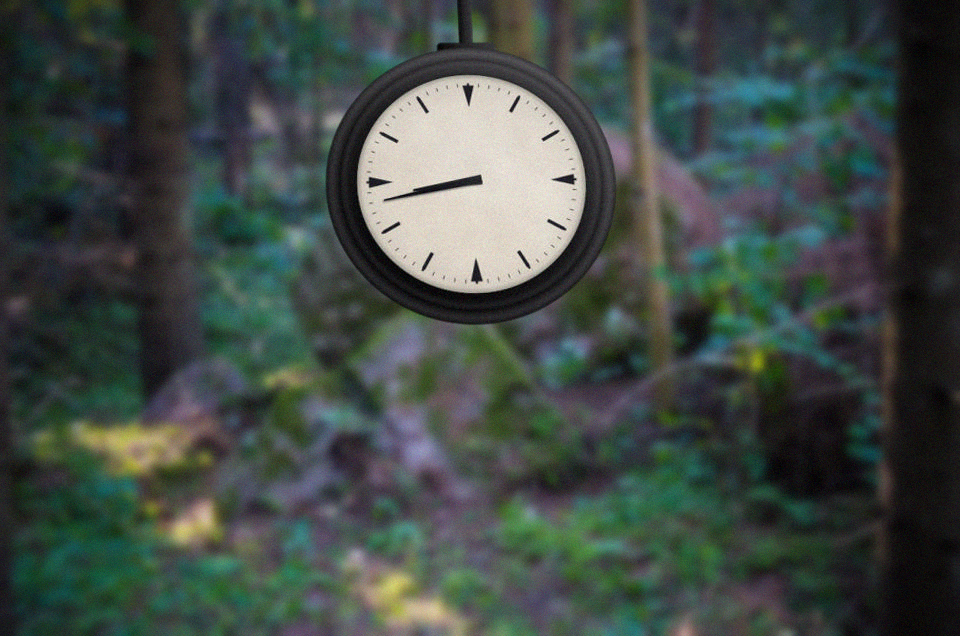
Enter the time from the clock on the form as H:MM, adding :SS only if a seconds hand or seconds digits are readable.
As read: 8:43
